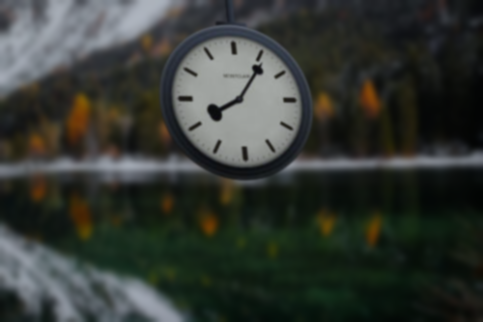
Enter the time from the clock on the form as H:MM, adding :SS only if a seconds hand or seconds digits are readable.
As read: 8:06
